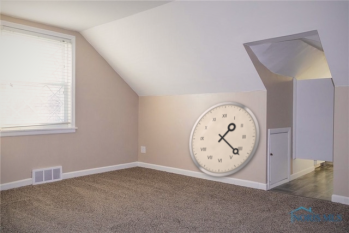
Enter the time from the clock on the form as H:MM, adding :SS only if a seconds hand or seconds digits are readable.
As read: 1:22
